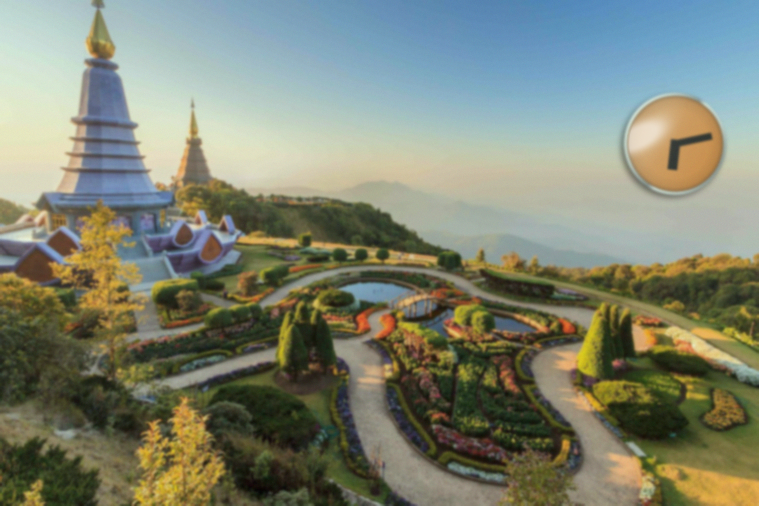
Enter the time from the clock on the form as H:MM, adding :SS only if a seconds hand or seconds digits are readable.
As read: 6:13
